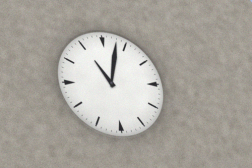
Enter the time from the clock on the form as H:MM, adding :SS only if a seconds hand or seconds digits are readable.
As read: 11:03
